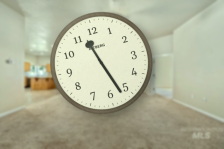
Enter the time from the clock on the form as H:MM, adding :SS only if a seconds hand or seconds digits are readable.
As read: 11:27
